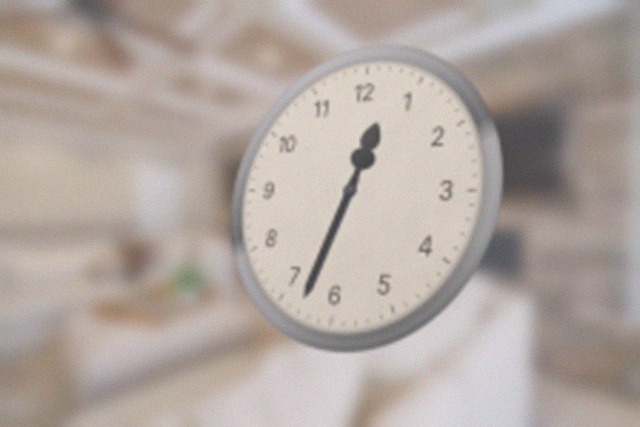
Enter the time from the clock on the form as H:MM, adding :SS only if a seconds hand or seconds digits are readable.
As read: 12:33
